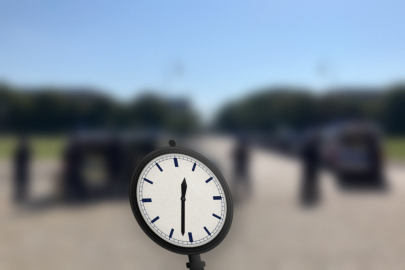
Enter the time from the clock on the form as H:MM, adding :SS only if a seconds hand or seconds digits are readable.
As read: 12:32
